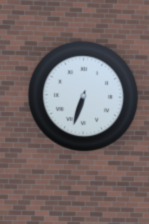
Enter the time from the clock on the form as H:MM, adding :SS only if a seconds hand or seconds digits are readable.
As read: 6:33
